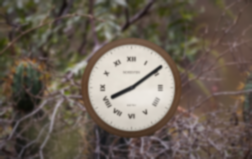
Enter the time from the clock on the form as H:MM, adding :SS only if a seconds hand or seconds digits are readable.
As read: 8:09
